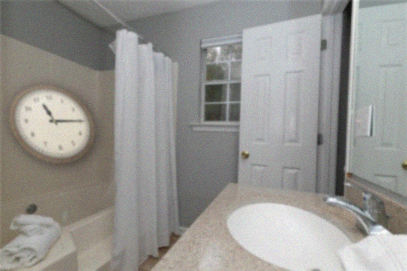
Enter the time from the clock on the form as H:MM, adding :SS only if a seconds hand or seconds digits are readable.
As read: 11:15
